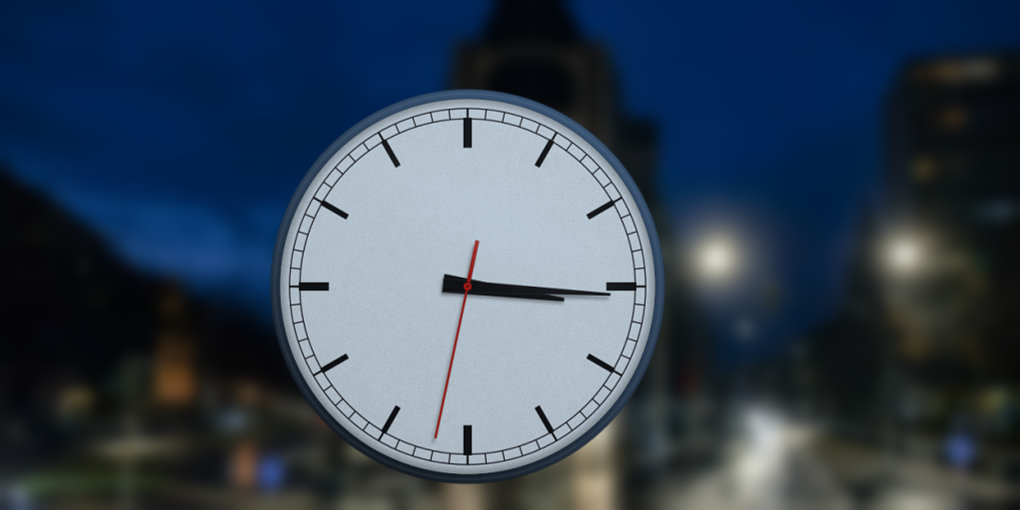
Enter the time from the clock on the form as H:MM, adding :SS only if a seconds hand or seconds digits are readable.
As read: 3:15:32
